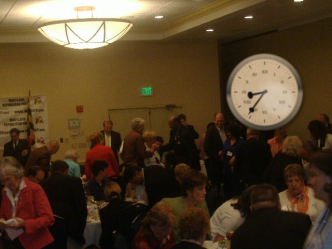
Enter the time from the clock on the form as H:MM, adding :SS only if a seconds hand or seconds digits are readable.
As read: 8:36
